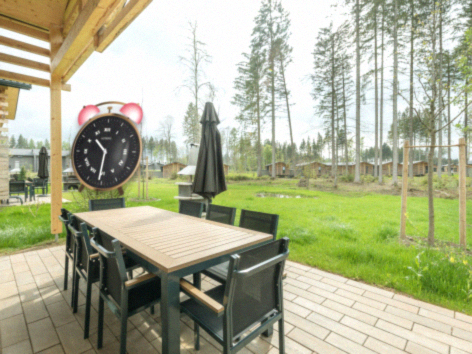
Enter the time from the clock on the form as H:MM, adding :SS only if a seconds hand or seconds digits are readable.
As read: 10:31
